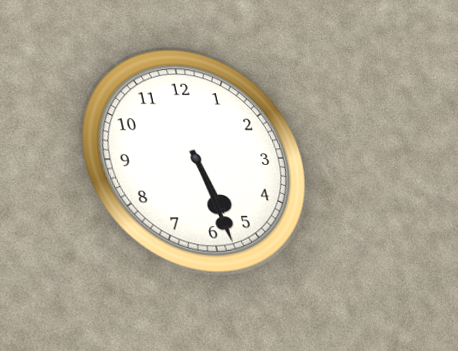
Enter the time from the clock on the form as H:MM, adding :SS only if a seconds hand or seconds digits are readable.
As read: 5:28
